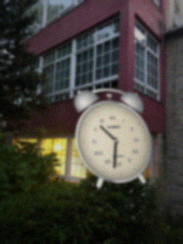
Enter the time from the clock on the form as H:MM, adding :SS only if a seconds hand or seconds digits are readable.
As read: 10:32
